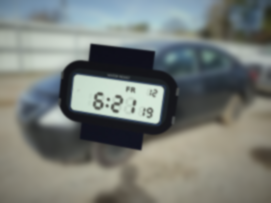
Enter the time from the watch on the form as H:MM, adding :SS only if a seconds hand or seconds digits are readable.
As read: 6:21:19
